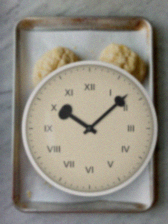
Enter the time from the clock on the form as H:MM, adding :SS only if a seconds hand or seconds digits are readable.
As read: 10:08
